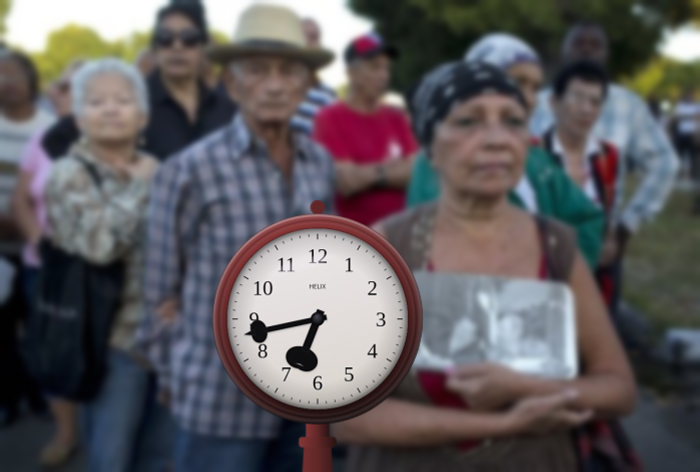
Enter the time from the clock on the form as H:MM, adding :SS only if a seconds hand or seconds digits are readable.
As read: 6:43
